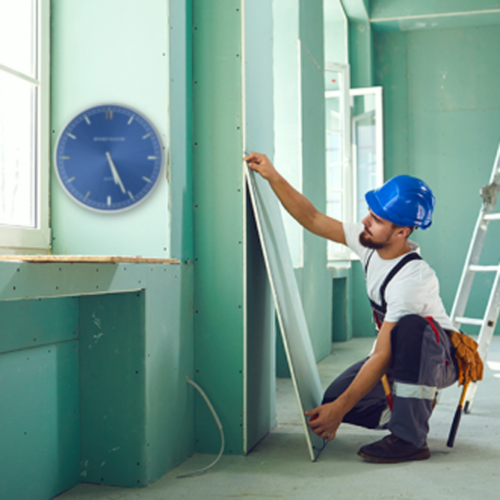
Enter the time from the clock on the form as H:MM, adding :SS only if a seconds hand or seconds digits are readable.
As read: 5:26
